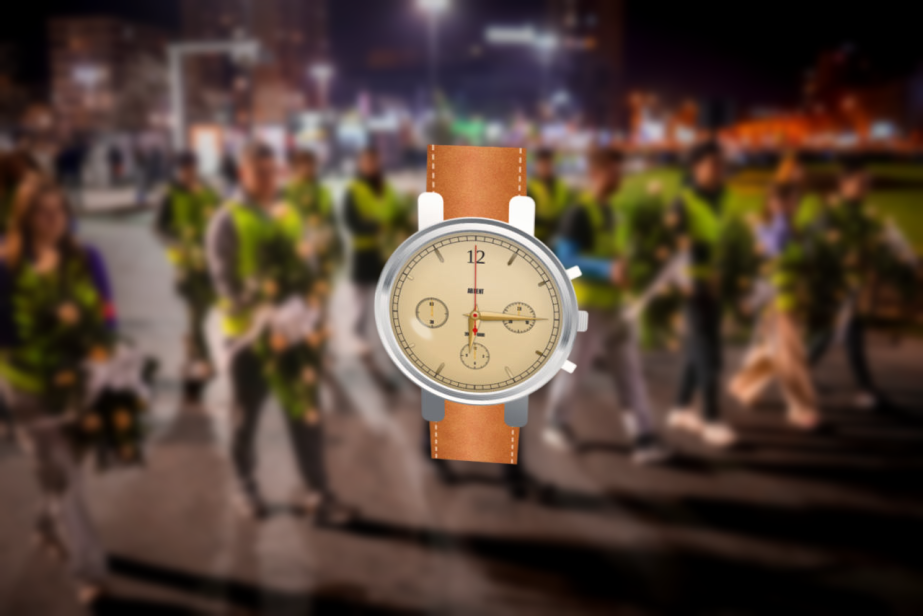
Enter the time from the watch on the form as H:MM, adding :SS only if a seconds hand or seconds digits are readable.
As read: 6:15
